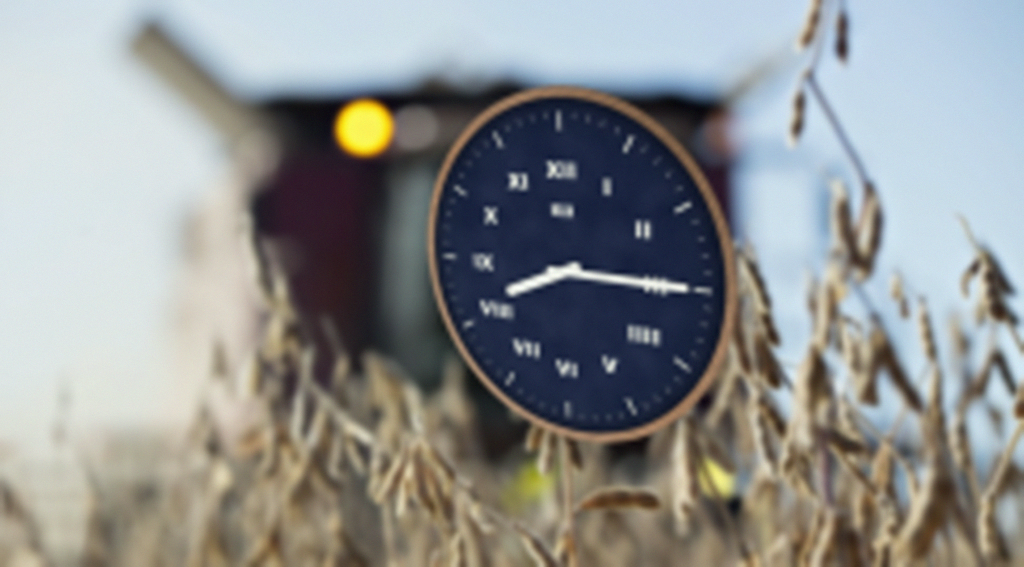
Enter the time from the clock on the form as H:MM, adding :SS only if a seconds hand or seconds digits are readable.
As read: 8:15
